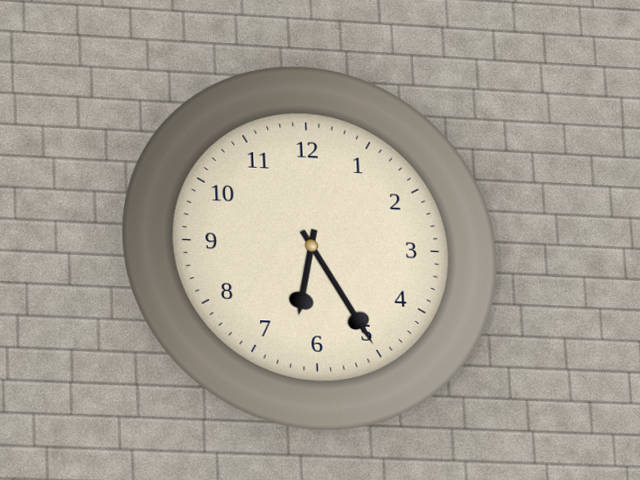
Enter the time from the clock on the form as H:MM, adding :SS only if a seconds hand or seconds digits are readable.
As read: 6:25
